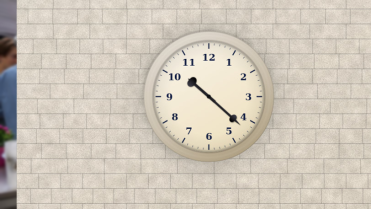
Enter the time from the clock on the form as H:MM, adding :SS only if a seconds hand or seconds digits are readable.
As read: 10:22
